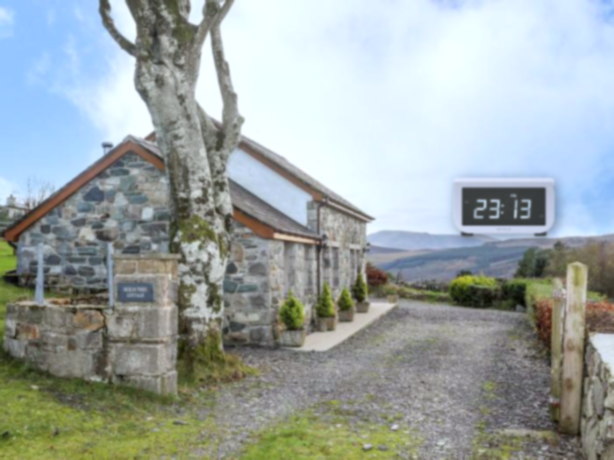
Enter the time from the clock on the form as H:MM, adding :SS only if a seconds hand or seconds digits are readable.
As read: 23:13
